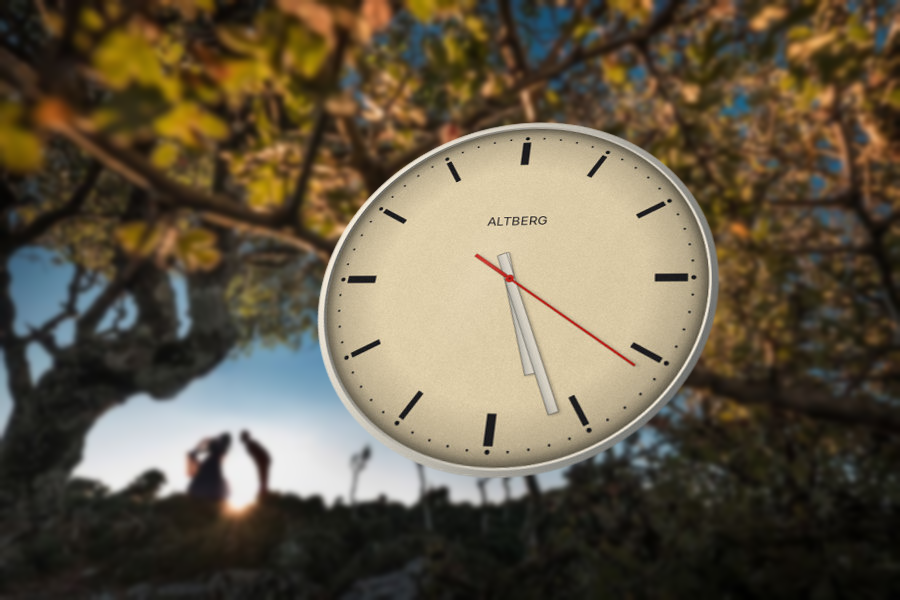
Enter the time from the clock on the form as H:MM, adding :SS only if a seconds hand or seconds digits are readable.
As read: 5:26:21
